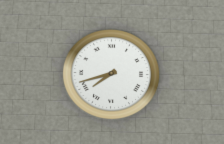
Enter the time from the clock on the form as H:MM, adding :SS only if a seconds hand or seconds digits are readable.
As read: 7:42
